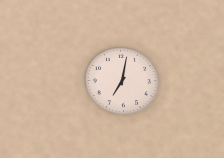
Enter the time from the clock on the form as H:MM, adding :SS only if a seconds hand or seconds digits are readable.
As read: 7:02
